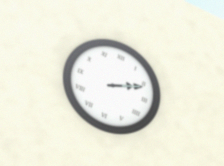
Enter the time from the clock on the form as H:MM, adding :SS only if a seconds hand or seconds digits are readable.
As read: 2:11
